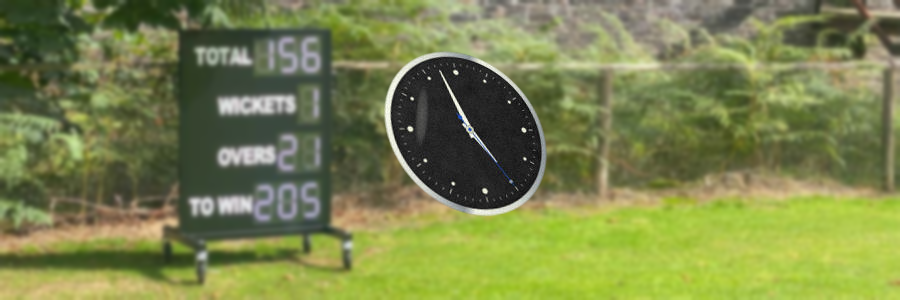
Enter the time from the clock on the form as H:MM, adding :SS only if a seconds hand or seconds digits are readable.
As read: 4:57:25
